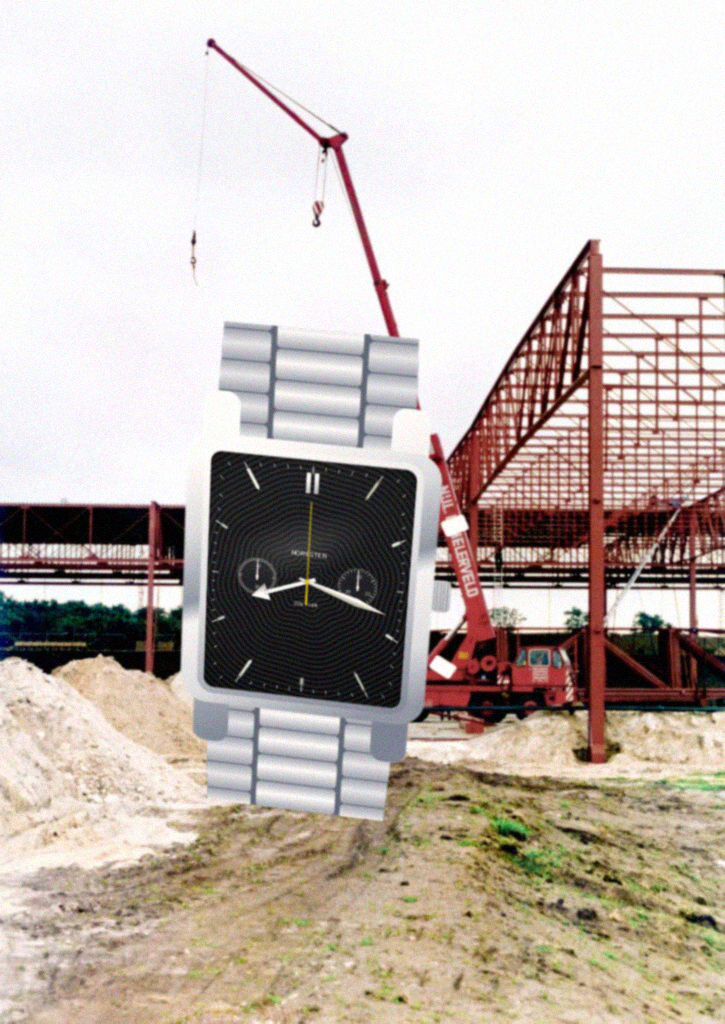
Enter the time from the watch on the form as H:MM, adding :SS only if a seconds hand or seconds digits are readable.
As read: 8:18
